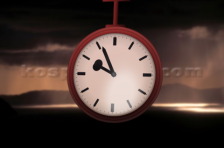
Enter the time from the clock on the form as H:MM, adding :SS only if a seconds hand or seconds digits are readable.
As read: 9:56
